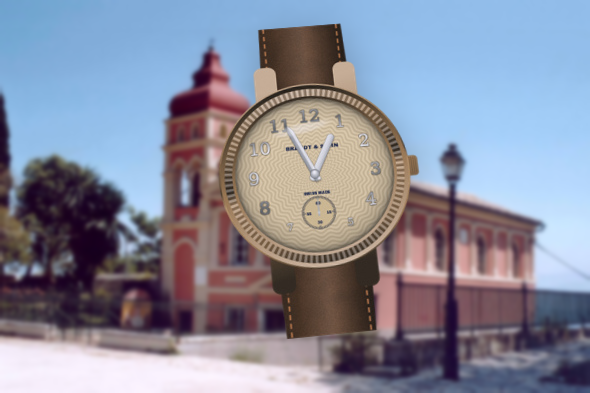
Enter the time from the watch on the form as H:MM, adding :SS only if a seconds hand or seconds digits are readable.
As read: 12:56
